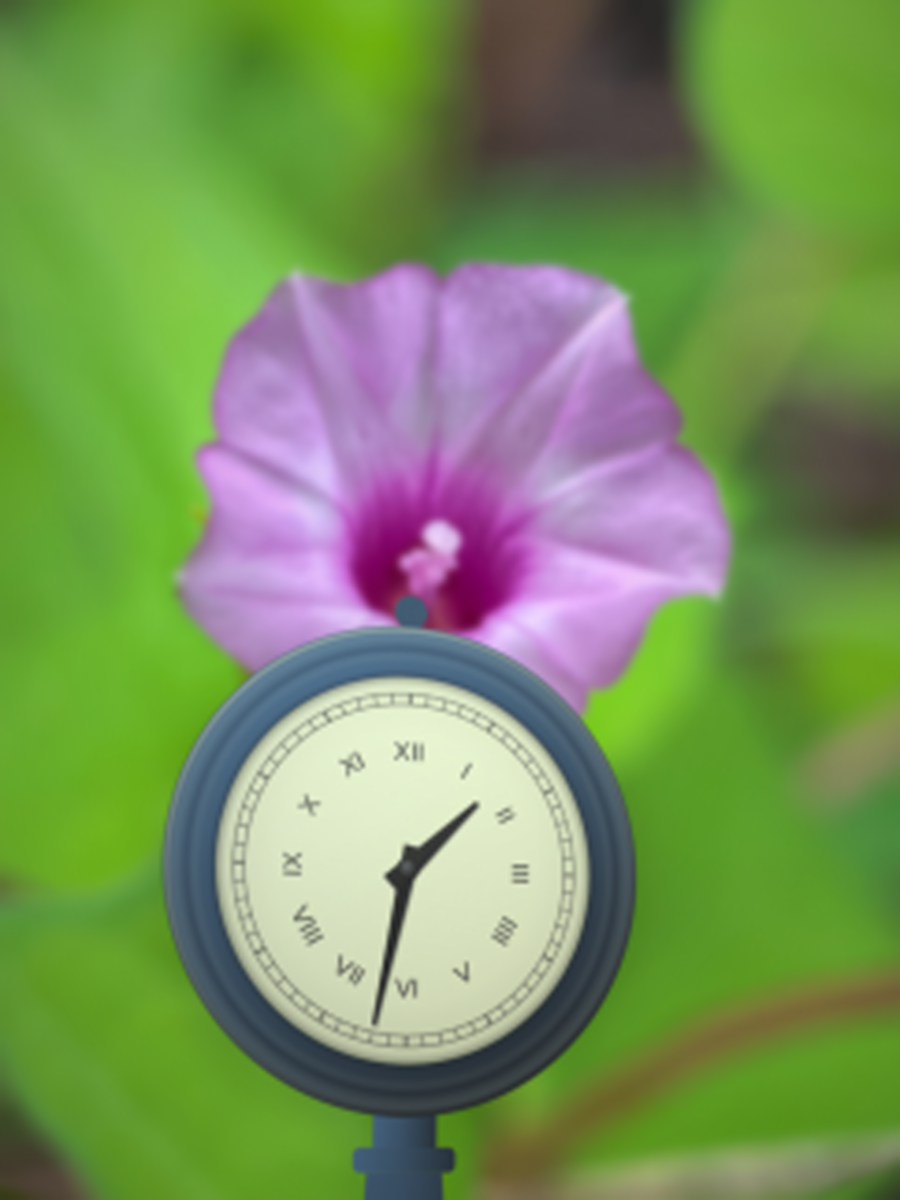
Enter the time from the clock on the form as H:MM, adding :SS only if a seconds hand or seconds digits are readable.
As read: 1:32
